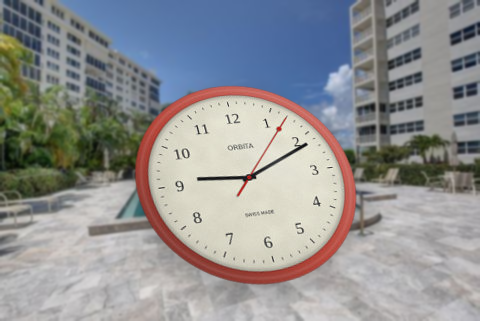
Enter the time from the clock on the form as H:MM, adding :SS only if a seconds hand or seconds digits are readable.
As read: 9:11:07
